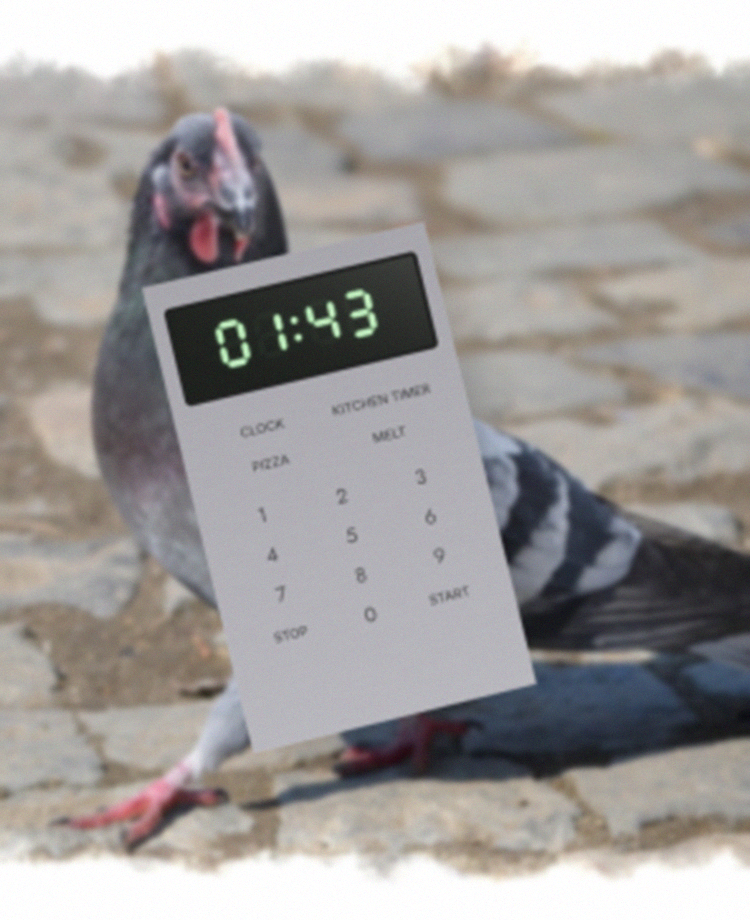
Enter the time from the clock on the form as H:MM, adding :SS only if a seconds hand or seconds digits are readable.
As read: 1:43
